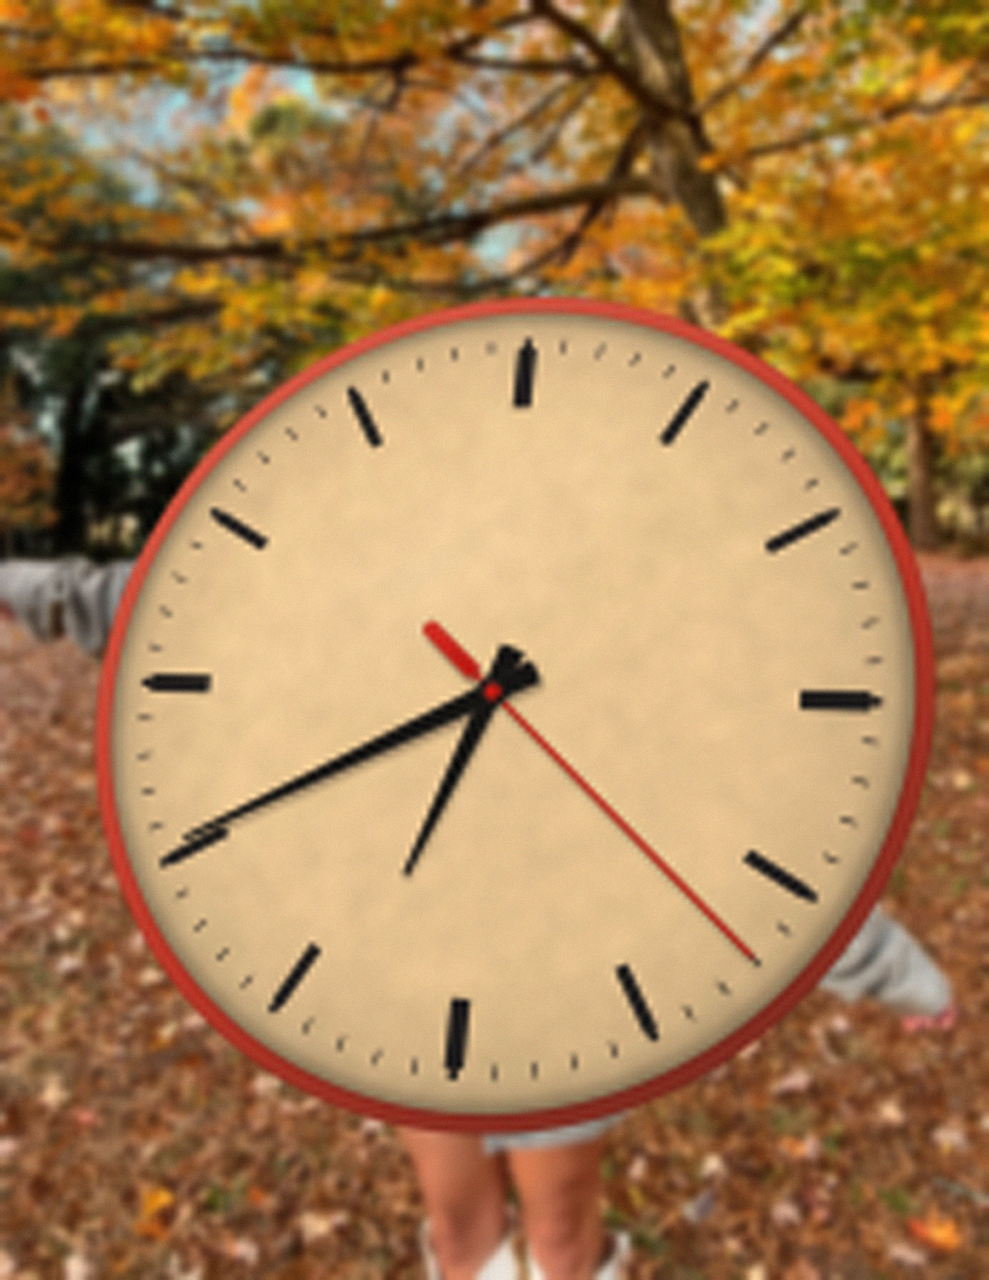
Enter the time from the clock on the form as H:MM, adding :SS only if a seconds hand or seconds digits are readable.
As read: 6:40:22
